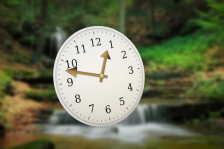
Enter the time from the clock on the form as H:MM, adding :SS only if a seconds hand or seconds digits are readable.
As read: 12:48
